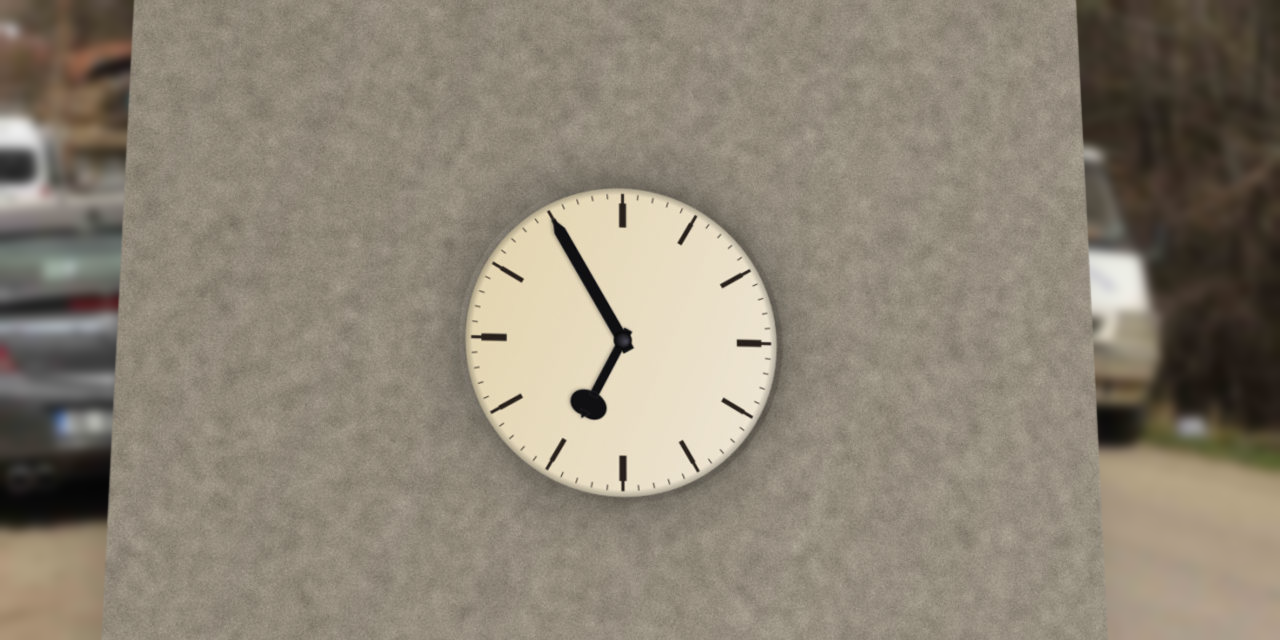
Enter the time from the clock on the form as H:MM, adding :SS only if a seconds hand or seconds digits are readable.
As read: 6:55
